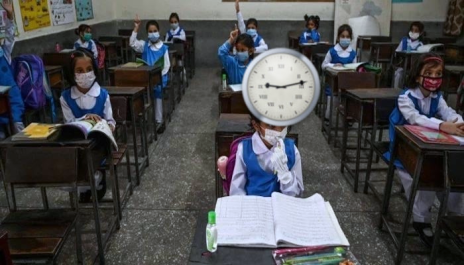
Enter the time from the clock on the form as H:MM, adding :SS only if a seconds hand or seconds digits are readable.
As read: 9:13
